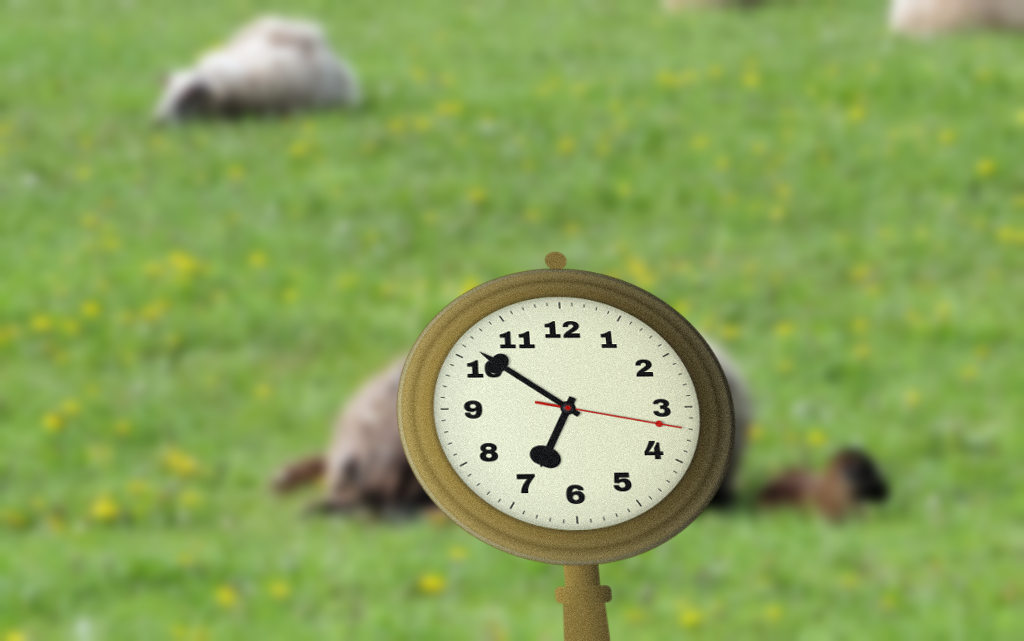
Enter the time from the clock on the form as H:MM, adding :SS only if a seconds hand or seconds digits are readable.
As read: 6:51:17
